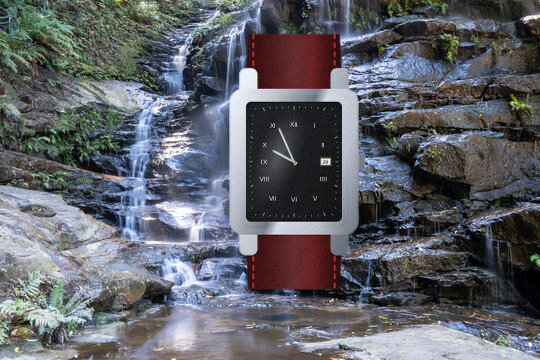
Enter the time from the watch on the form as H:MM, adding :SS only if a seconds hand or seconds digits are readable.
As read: 9:56
